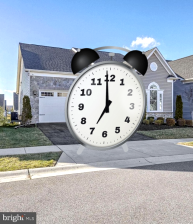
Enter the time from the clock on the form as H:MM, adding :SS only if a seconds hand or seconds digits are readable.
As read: 6:59
